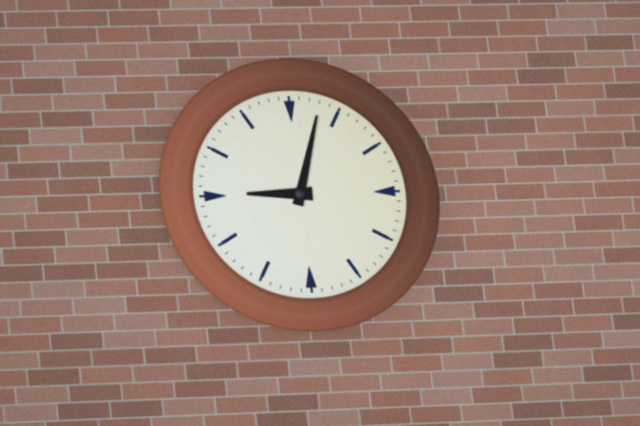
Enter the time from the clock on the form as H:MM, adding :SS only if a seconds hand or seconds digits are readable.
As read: 9:03
